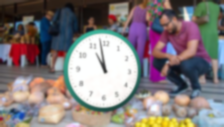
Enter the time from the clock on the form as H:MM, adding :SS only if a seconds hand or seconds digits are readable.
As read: 10:58
